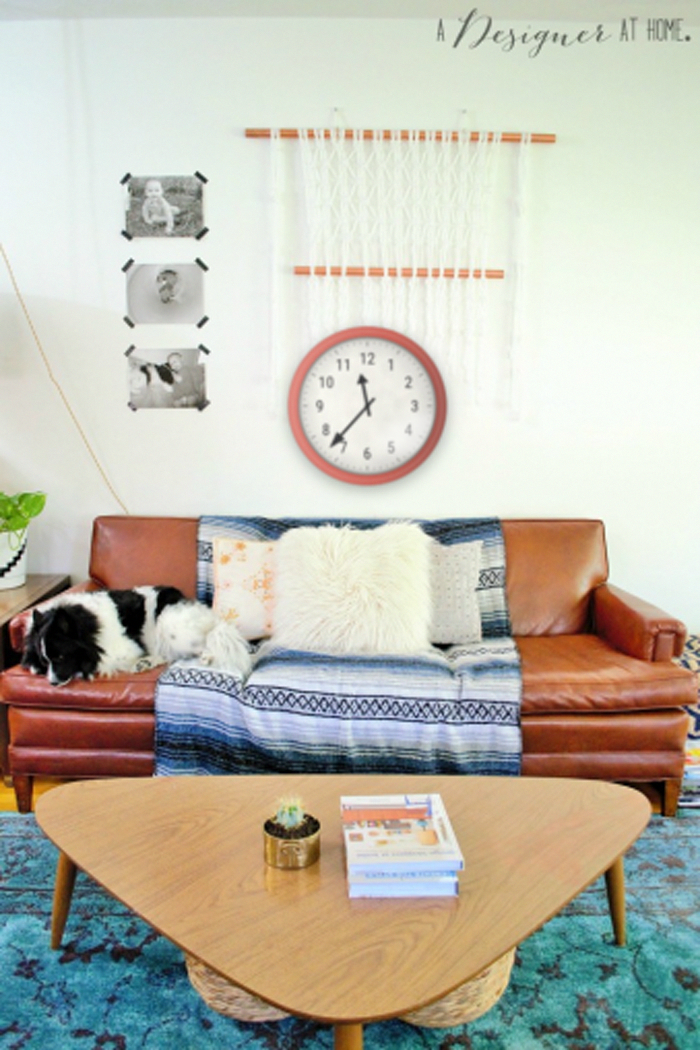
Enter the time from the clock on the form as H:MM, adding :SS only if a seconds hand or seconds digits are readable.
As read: 11:37
